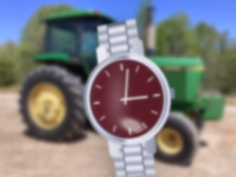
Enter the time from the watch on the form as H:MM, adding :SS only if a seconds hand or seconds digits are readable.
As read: 3:02
